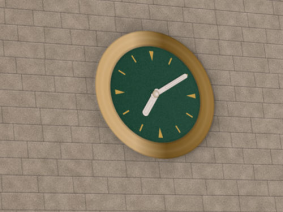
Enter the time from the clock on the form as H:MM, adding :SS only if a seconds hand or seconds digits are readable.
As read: 7:10
